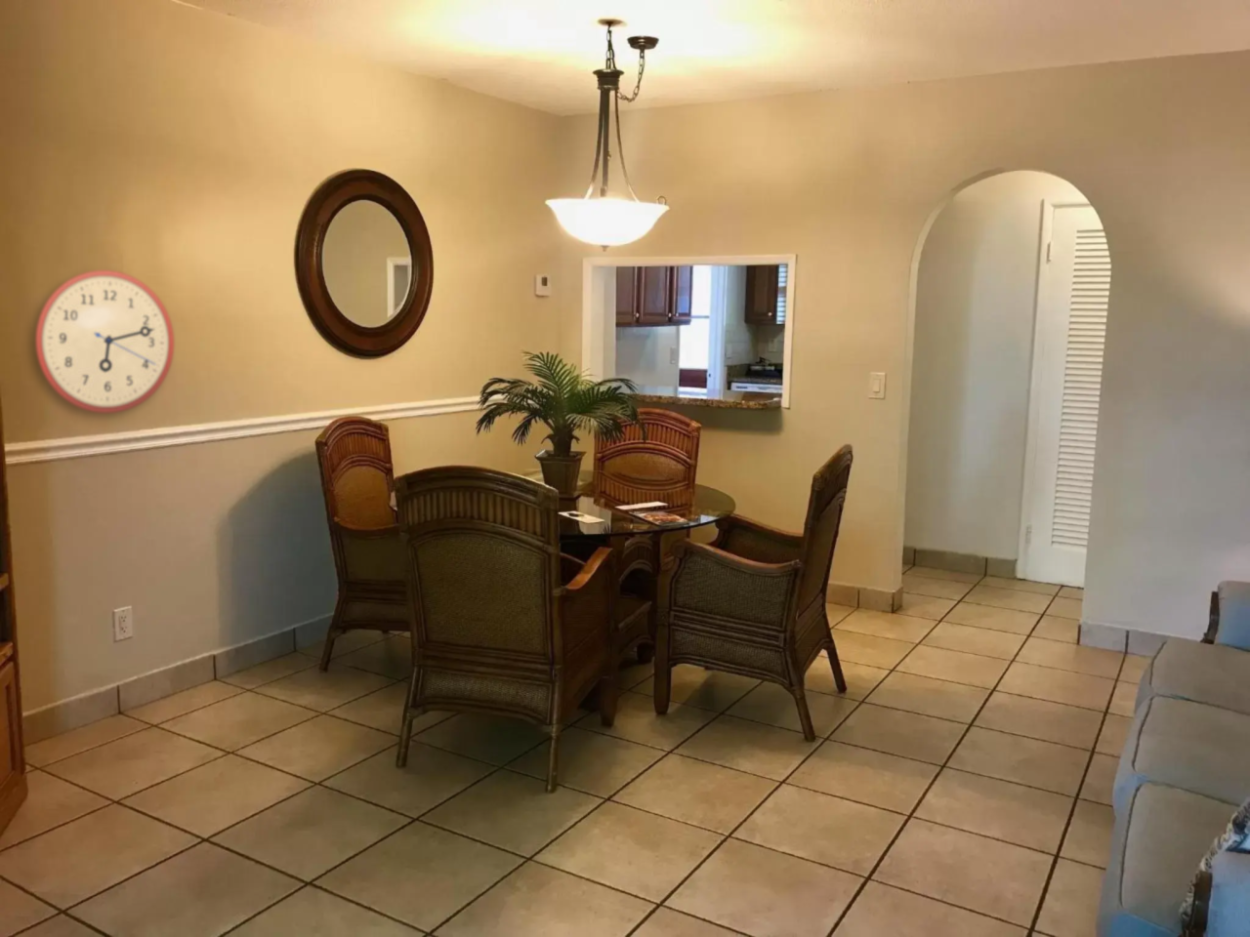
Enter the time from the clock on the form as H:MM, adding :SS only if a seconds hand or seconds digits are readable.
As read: 6:12:19
